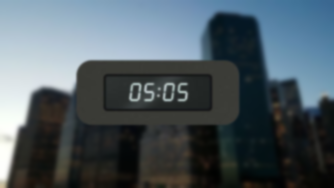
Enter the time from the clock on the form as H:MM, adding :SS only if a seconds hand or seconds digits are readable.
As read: 5:05
